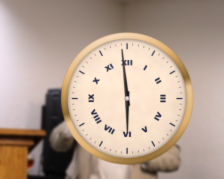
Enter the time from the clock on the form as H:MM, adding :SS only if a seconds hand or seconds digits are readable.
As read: 5:59
